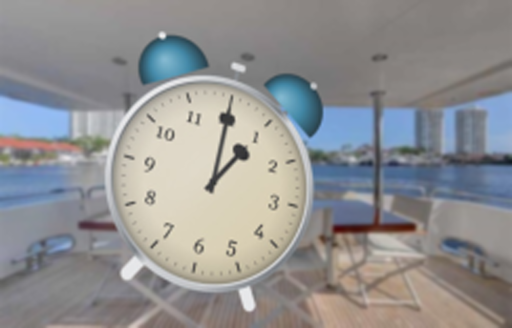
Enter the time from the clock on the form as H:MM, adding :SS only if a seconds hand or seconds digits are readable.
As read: 1:00
